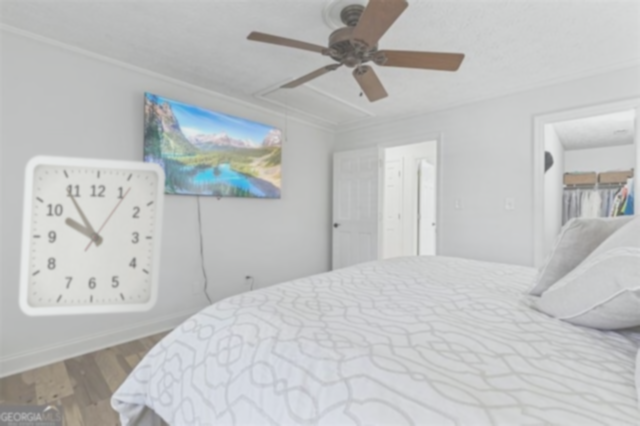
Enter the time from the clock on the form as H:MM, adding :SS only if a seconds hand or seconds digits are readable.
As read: 9:54:06
